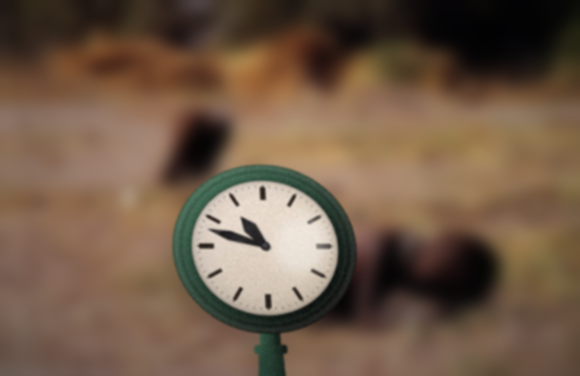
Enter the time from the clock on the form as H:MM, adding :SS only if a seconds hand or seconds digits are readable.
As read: 10:48
